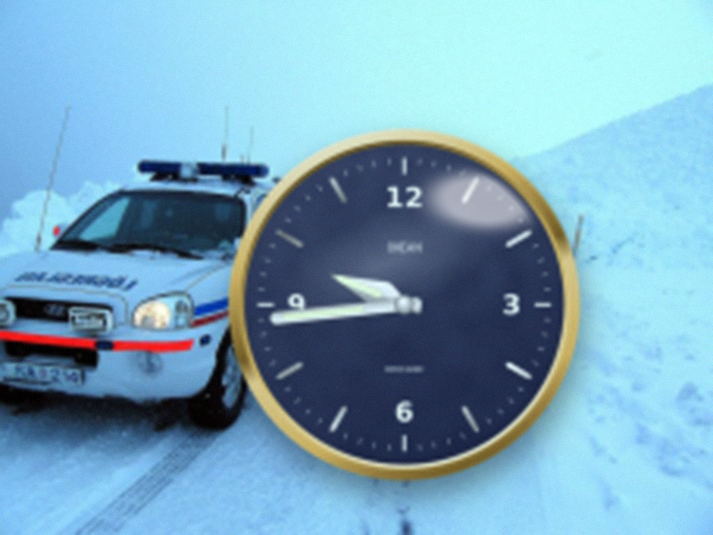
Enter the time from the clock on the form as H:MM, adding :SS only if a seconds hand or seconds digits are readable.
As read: 9:44
